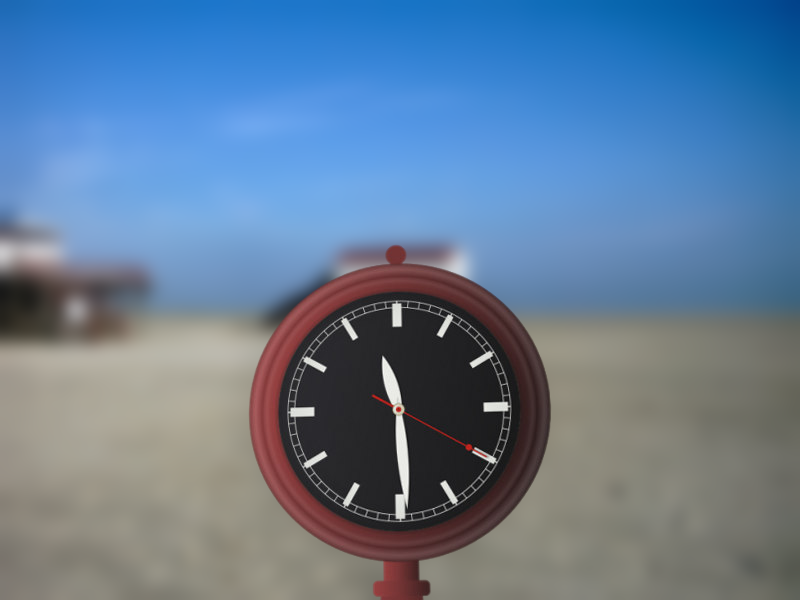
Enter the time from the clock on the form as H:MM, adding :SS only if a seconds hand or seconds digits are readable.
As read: 11:29:20
